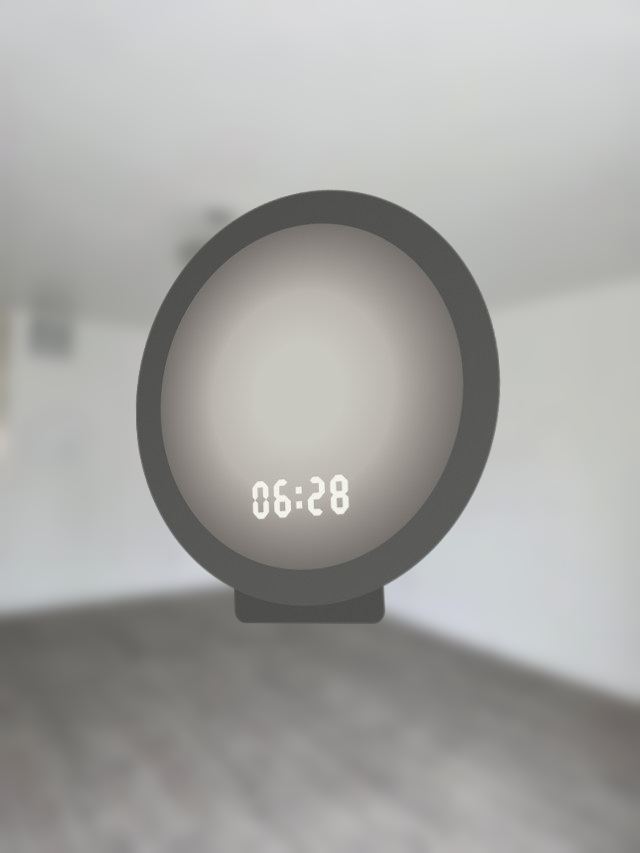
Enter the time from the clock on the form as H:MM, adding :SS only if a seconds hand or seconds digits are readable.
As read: 6:28
